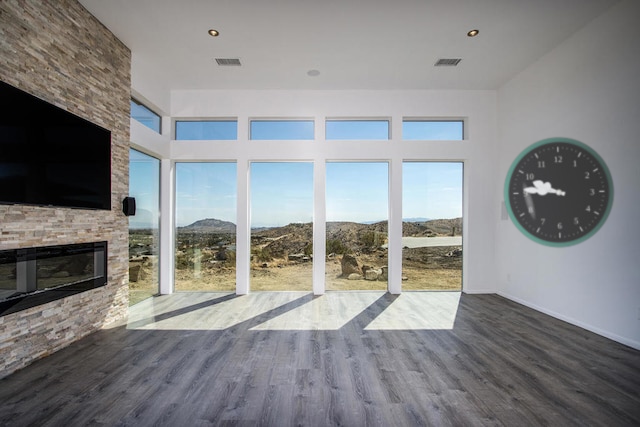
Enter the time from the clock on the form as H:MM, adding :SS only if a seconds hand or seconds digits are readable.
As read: 9:46
